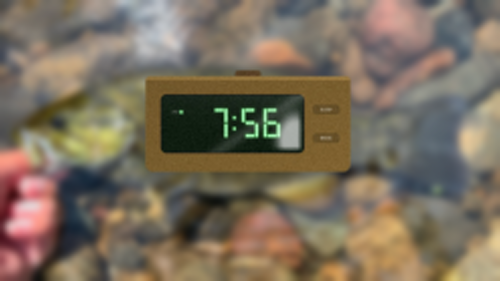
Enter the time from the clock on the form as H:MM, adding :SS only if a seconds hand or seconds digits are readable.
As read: 7:56
